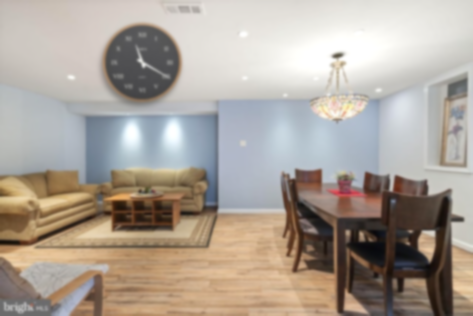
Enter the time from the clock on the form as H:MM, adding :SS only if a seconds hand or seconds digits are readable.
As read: 11:20
